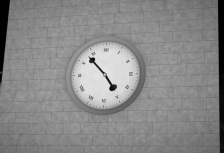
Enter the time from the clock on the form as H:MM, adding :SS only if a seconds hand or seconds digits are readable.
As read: 4:53
